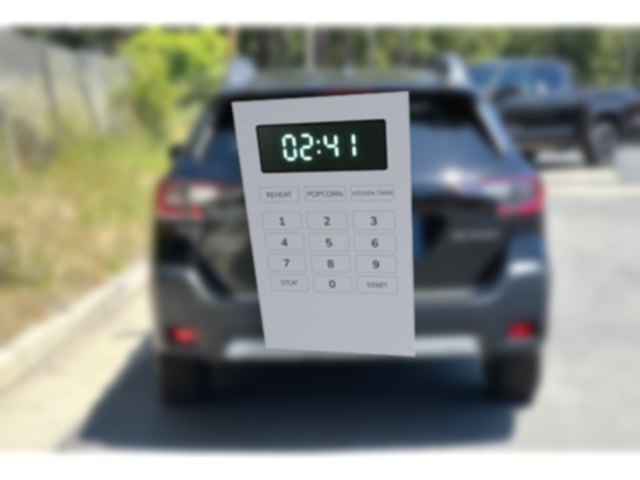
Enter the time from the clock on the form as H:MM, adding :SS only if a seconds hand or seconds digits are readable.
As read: 2:41
